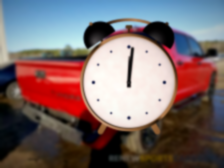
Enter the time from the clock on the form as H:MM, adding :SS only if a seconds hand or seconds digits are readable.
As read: 12:01
